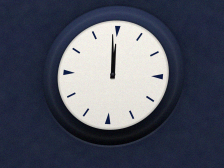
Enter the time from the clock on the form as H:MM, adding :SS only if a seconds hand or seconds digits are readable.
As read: 11:59
